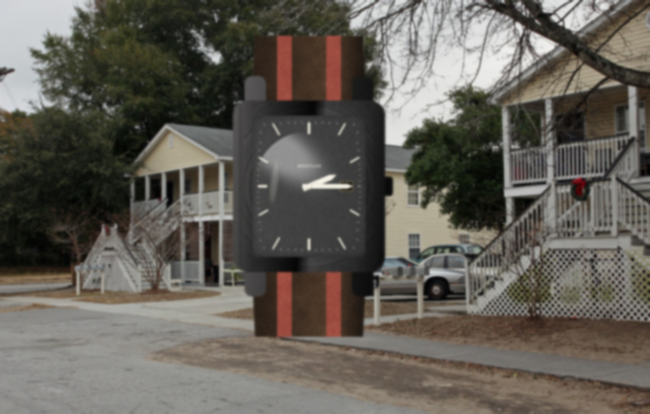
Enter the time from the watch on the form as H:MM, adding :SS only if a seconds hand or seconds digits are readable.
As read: 2:15
